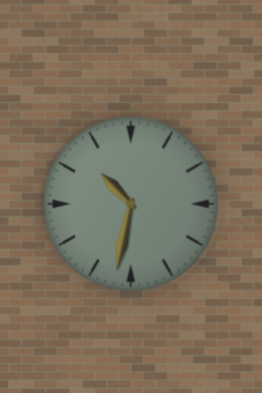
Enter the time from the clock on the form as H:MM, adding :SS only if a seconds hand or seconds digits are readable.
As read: 10:32
